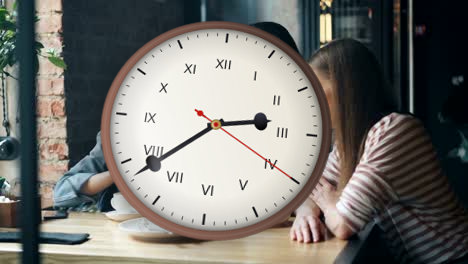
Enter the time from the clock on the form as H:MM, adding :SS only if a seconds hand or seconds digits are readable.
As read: 2:38:20
